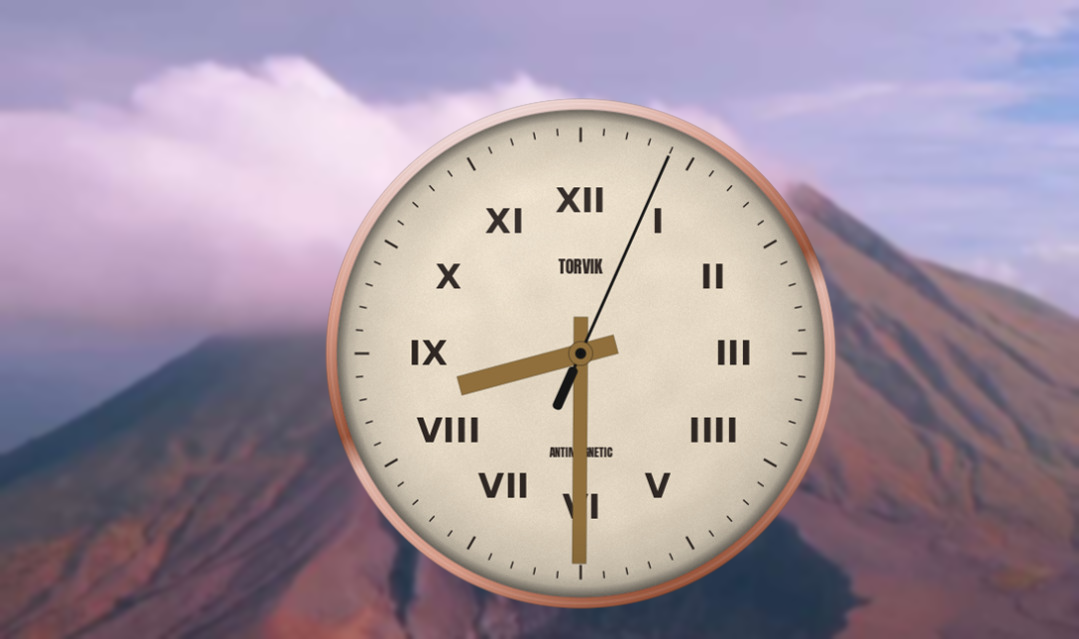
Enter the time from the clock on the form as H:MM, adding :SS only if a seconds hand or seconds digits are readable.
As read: 8:30:04
